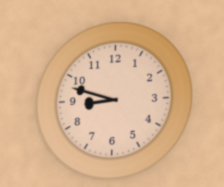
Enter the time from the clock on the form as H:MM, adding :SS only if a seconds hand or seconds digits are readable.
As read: 8:48
